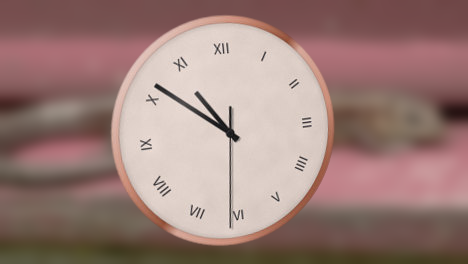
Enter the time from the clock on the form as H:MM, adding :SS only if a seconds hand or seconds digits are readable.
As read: 10:51:31
